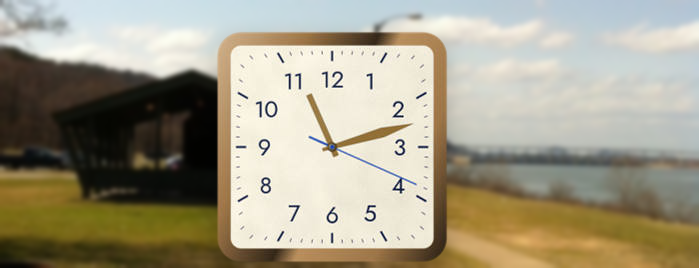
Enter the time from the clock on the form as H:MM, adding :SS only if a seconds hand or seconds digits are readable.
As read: 11:12:19
